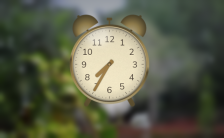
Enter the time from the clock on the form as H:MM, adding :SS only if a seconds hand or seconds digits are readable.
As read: 7:35
